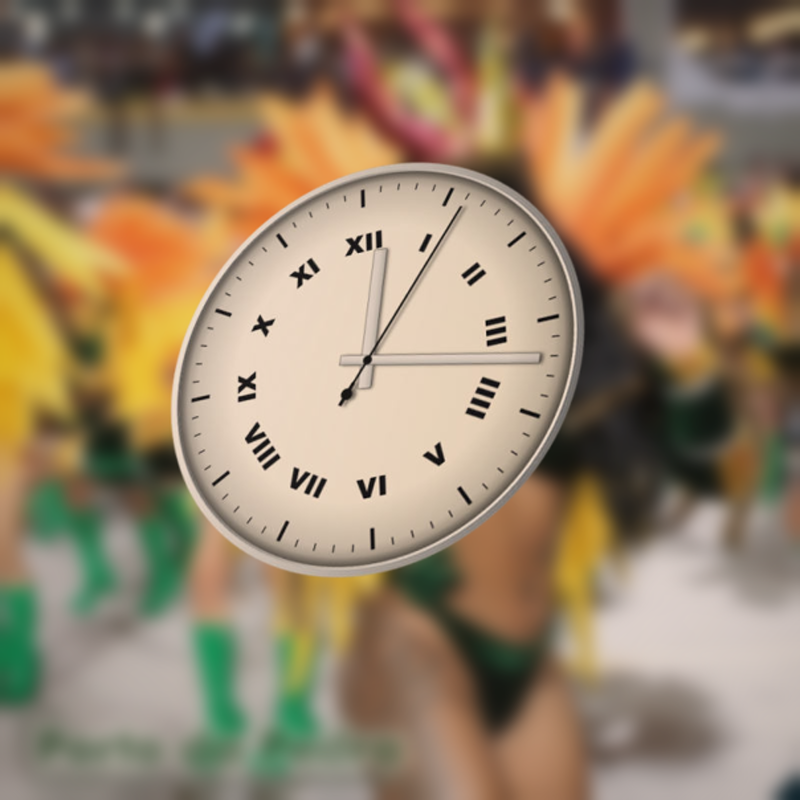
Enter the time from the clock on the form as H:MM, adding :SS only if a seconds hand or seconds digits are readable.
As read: 12:17:06
